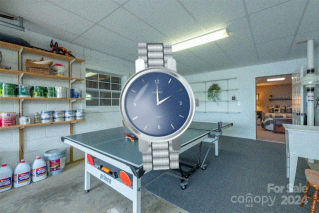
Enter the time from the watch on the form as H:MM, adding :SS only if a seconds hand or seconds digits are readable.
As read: 2:00
